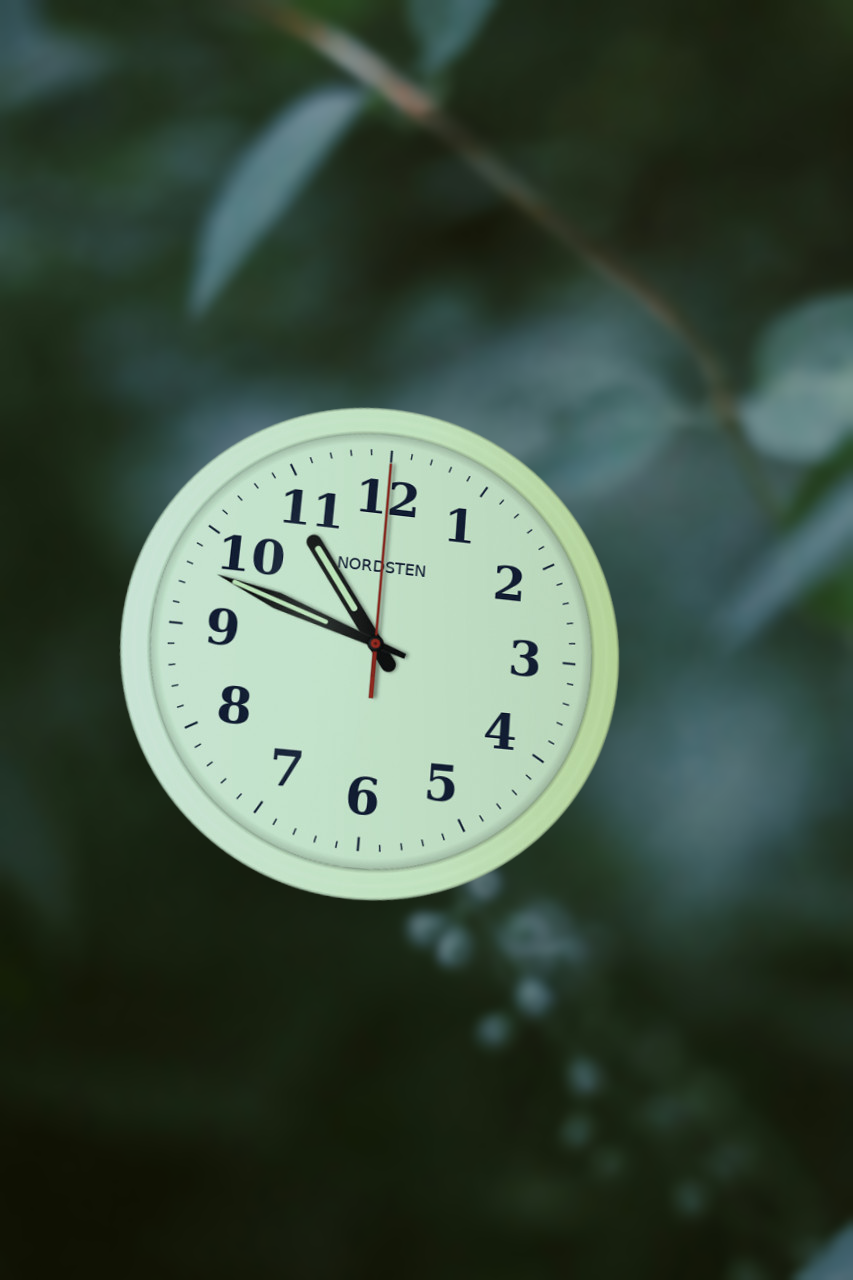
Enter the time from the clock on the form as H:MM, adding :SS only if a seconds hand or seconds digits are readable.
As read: 10:48:00
